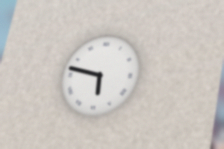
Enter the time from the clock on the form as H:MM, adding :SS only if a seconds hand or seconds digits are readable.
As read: 5:47
